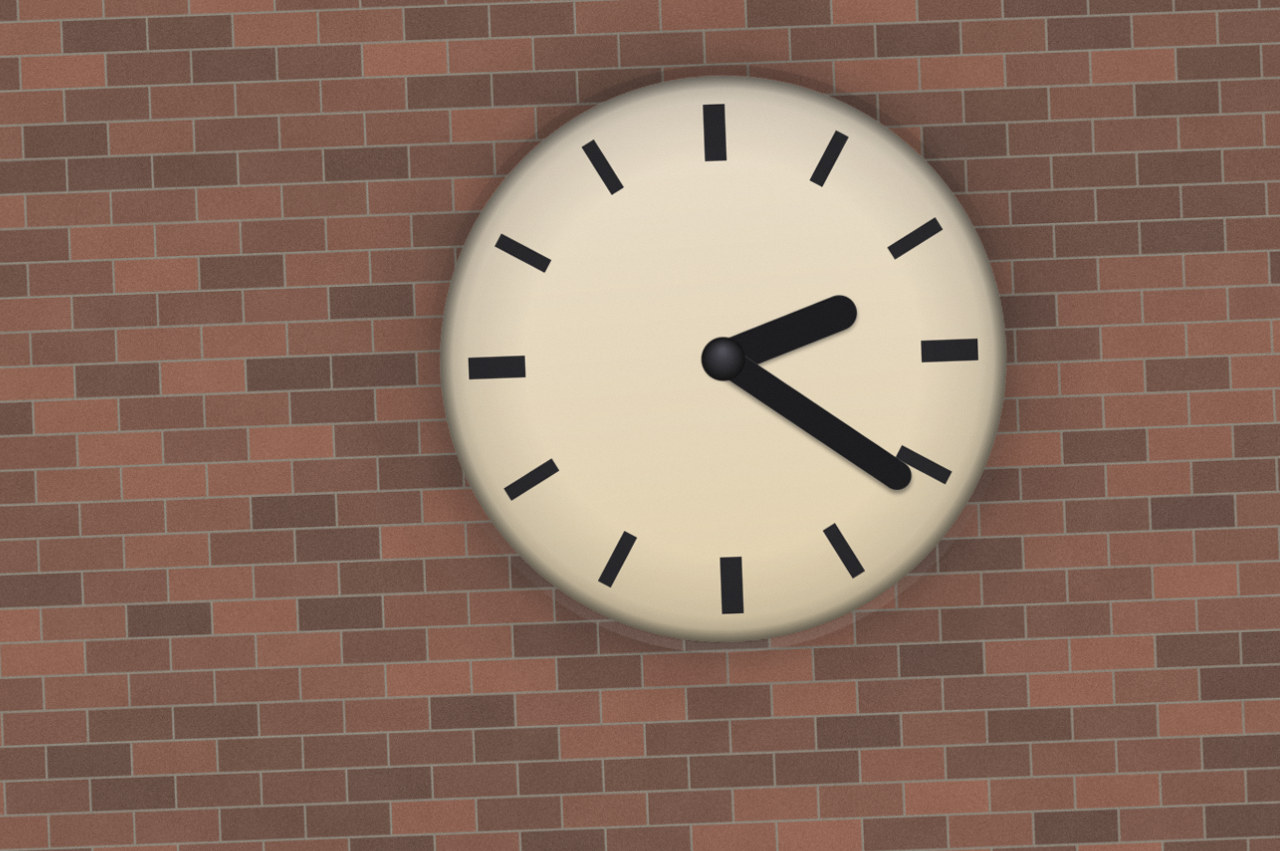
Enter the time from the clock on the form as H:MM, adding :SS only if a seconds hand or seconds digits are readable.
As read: 2:21
